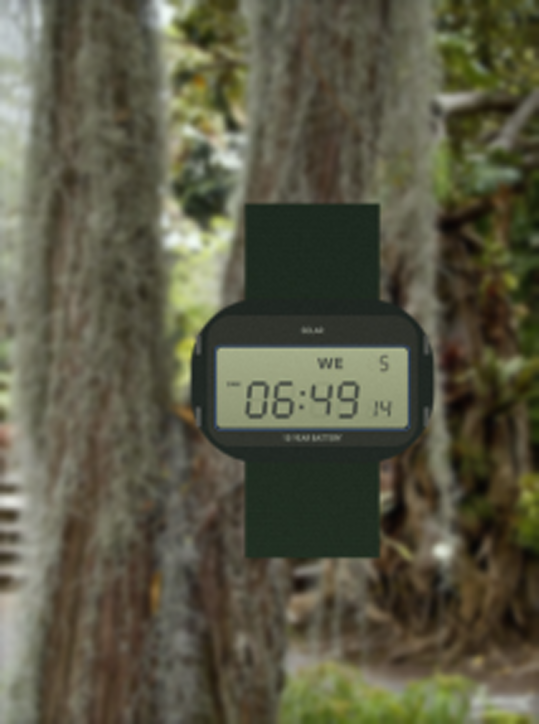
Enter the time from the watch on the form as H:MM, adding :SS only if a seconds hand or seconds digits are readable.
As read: 6:49:14
